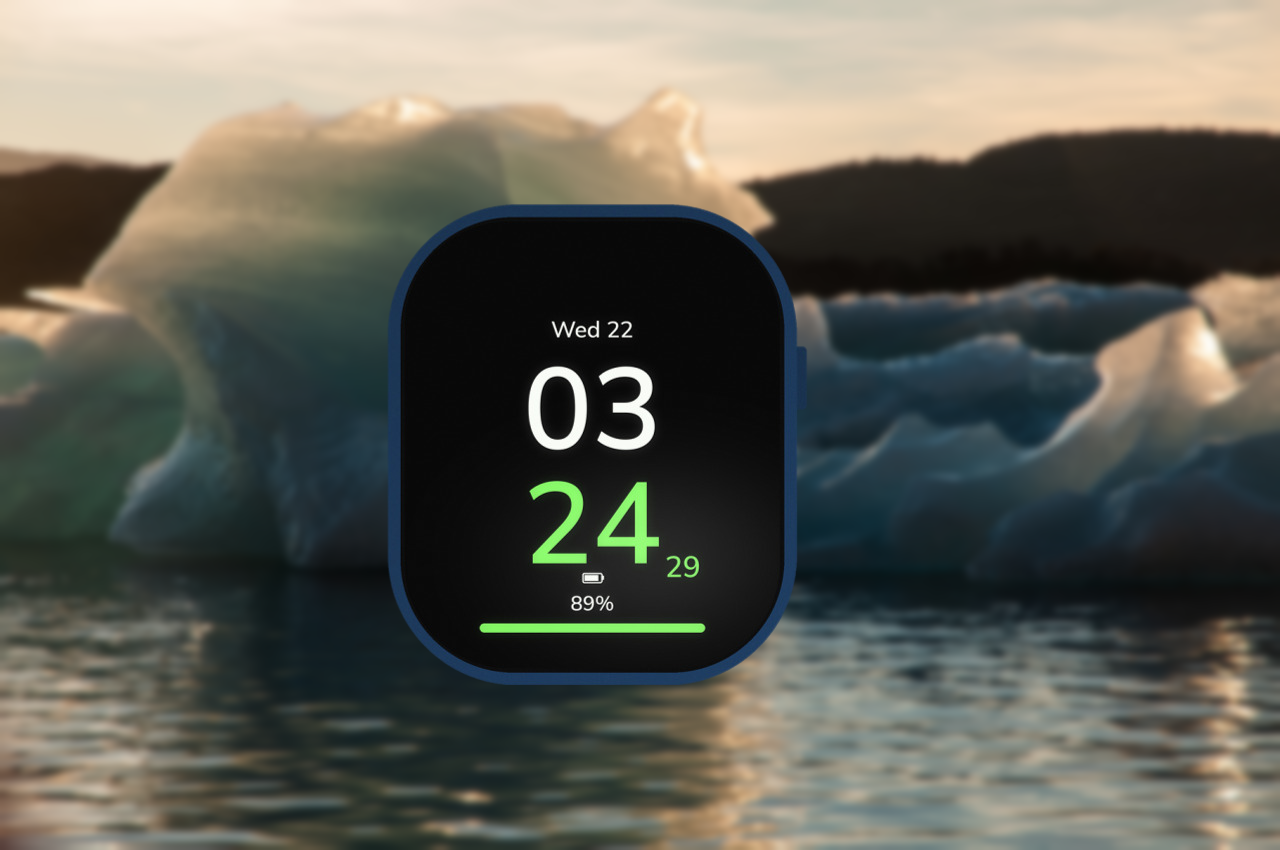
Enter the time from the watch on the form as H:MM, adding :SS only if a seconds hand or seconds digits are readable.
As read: 3:24:29
